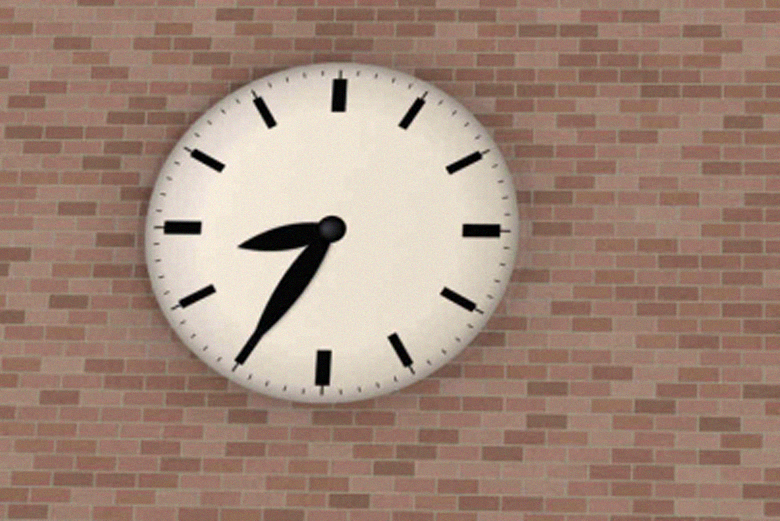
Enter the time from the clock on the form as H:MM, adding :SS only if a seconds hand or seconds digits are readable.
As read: 8:35
